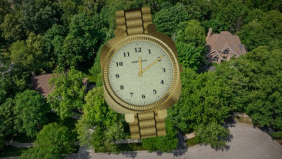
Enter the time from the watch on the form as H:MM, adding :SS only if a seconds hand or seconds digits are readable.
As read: 12:10
